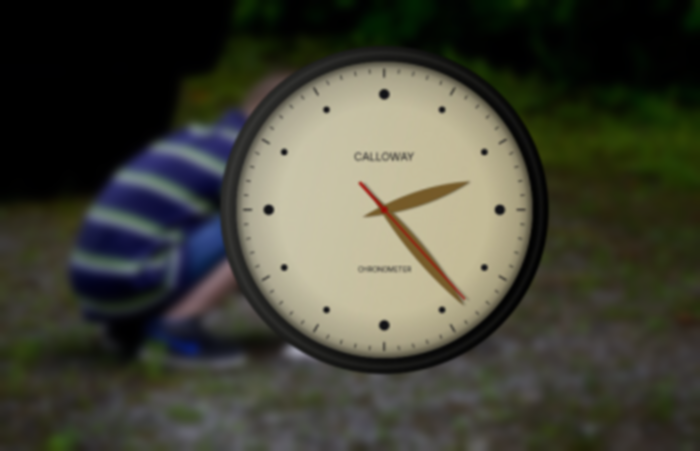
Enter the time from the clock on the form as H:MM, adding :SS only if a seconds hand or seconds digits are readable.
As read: 2:23:23
